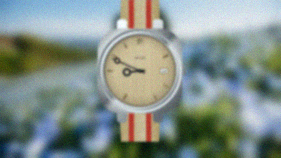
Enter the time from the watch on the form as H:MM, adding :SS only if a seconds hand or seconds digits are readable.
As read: 8:49
